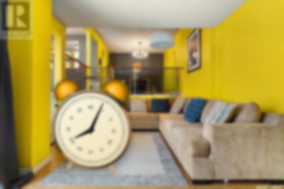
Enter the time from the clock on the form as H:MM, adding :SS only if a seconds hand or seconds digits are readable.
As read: 8:04
